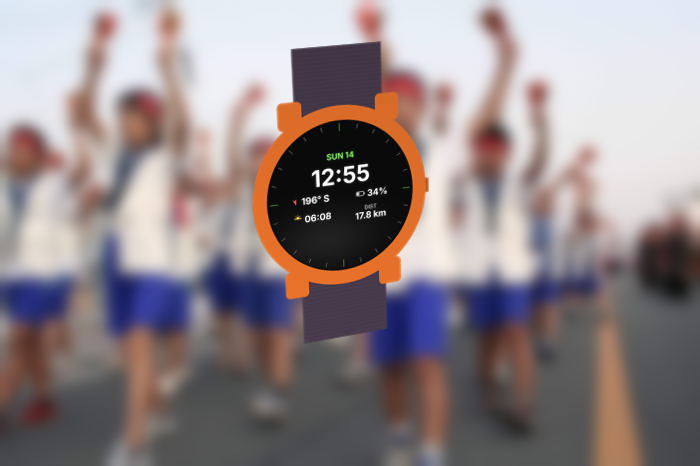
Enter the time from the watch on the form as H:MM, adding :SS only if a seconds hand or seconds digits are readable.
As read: 12:55
